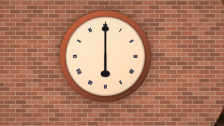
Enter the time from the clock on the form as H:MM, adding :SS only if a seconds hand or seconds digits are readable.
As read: 6:00
